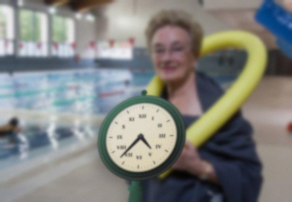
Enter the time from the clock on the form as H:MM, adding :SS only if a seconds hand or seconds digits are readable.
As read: 4:37
